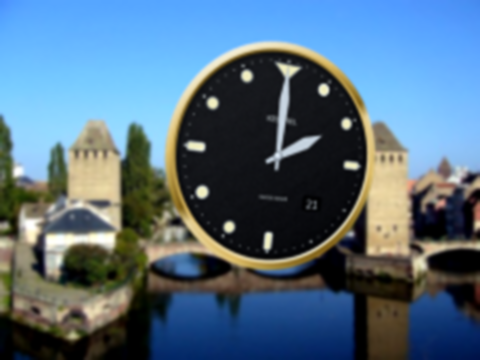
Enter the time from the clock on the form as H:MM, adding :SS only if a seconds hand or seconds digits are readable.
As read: 2:00
